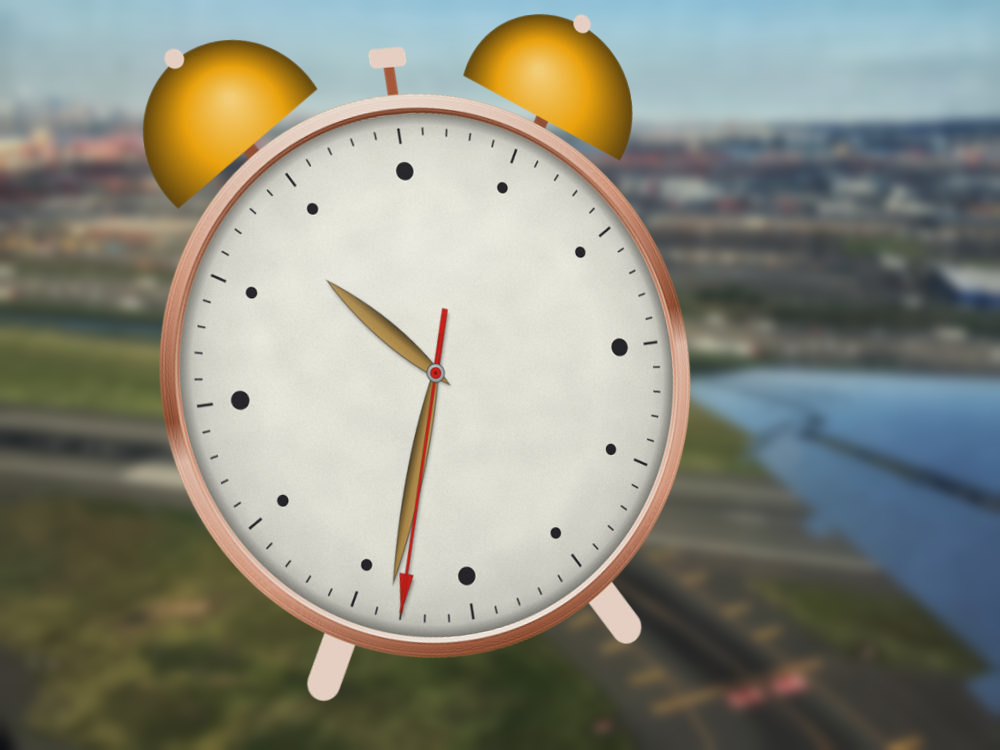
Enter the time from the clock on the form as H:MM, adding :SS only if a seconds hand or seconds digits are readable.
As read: 10:33:33
